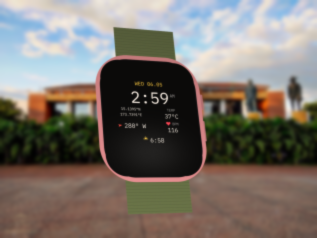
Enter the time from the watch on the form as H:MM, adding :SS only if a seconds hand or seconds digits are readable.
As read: 2:59
